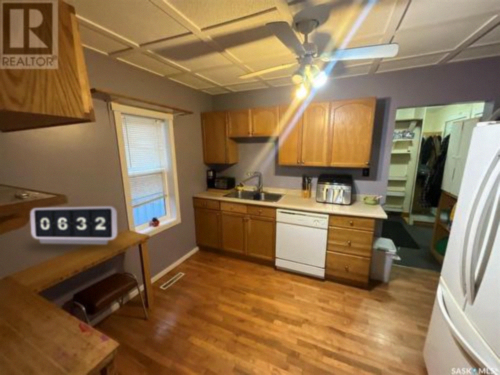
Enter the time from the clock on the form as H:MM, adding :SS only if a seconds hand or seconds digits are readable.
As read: 6:32
